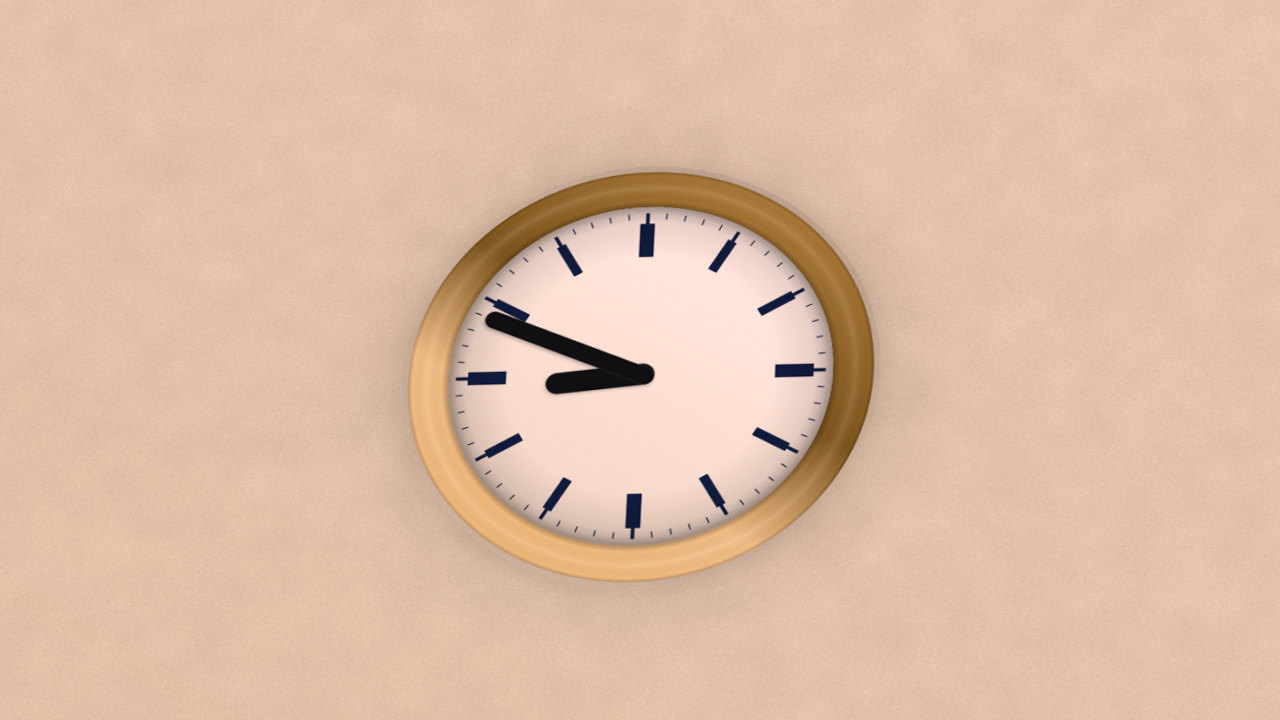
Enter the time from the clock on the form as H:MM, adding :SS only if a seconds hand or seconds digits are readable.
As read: 8:49
